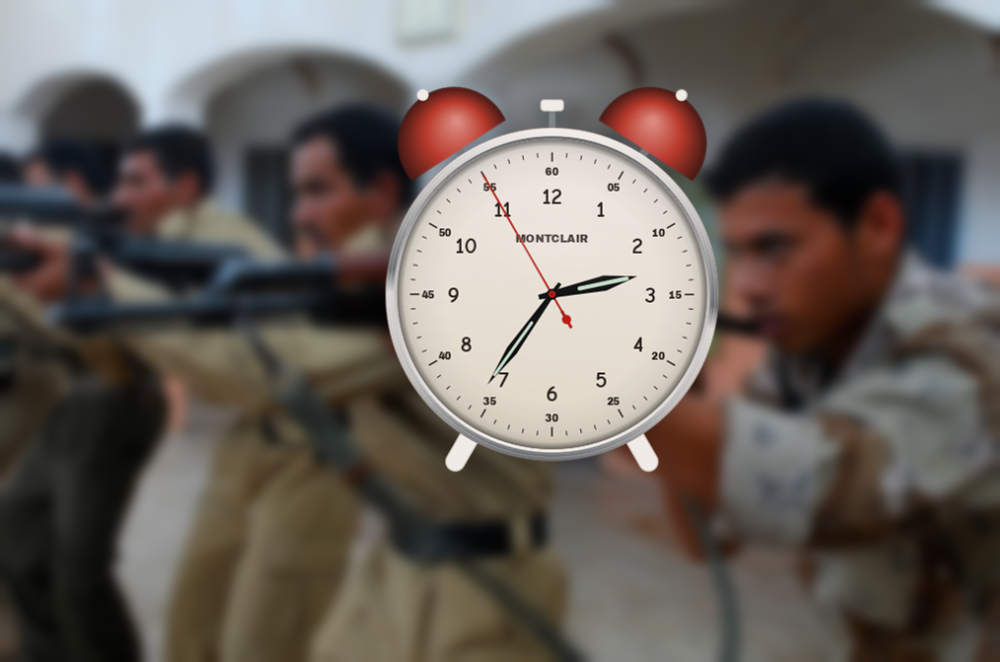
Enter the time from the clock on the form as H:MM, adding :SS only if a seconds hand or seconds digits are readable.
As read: 2:35:55
